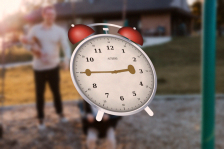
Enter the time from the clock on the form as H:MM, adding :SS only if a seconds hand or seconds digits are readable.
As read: 2:45
